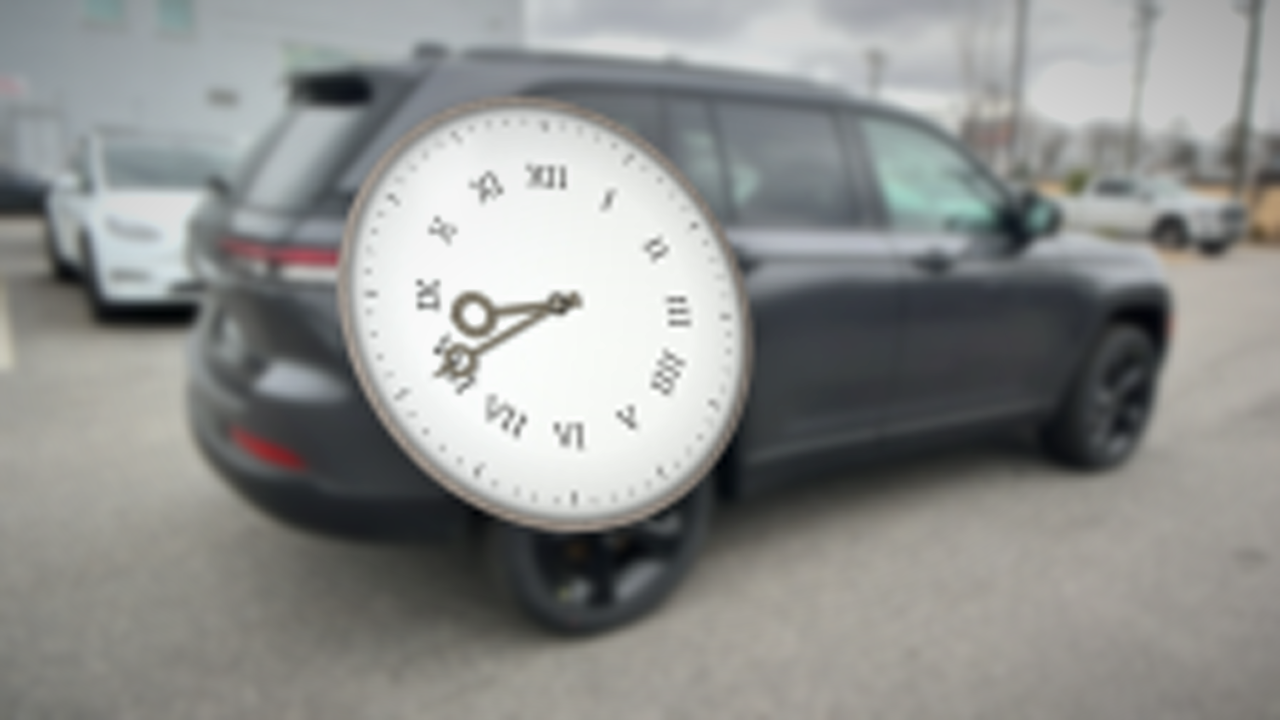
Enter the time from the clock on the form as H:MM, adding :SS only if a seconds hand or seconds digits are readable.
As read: 8:40
